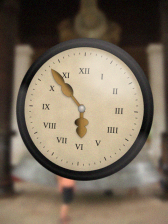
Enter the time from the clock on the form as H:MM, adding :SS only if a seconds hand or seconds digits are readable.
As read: 5:53
